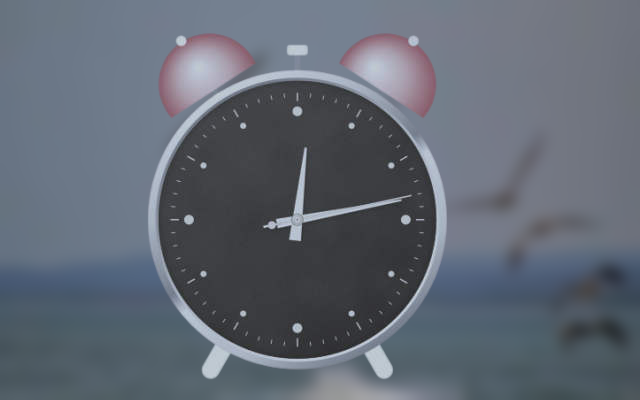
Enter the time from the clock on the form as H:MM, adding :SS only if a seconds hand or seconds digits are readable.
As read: 12:13:13
